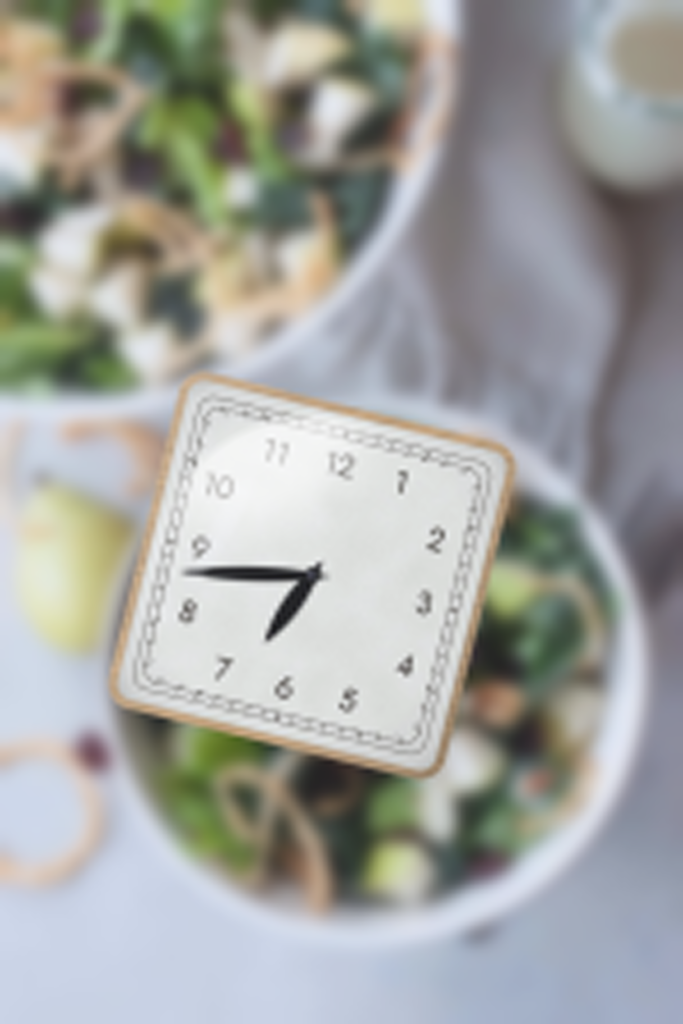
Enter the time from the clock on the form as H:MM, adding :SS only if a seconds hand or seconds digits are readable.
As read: 6:43
